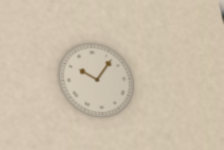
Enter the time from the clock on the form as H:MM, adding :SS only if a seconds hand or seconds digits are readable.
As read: 10:07
